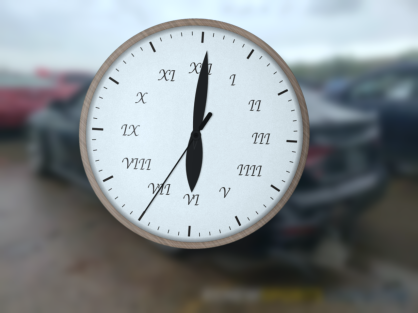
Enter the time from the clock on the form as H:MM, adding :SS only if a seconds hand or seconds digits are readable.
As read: 6:00:35
